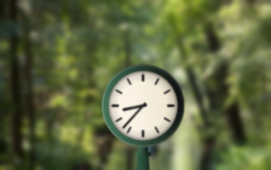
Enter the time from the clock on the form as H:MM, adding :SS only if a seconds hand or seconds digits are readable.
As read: 8:37
